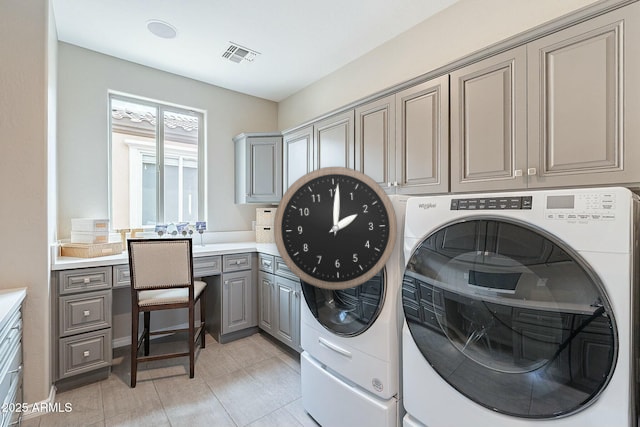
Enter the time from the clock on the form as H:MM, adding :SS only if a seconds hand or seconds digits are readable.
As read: 2:01
